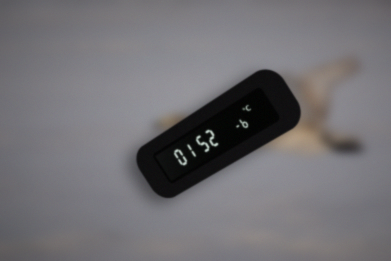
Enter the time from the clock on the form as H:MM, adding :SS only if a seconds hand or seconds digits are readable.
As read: 1:52
